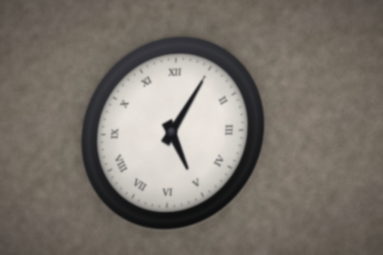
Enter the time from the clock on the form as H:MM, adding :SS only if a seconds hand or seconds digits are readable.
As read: 5:05
